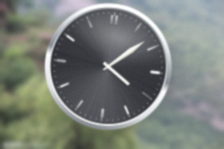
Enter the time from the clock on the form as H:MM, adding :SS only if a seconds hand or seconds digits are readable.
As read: 4:08
